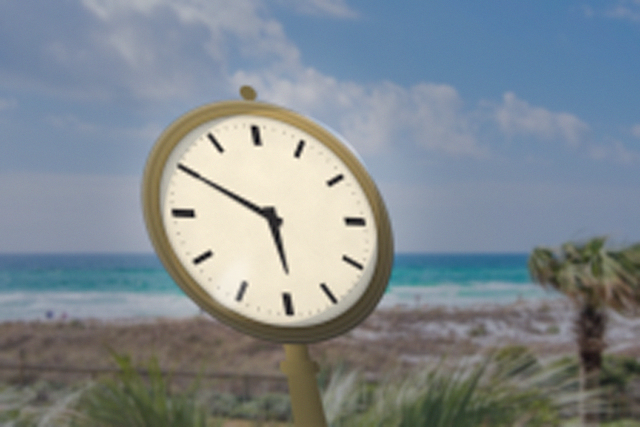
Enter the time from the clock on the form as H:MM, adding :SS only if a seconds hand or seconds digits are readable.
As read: 5:50
